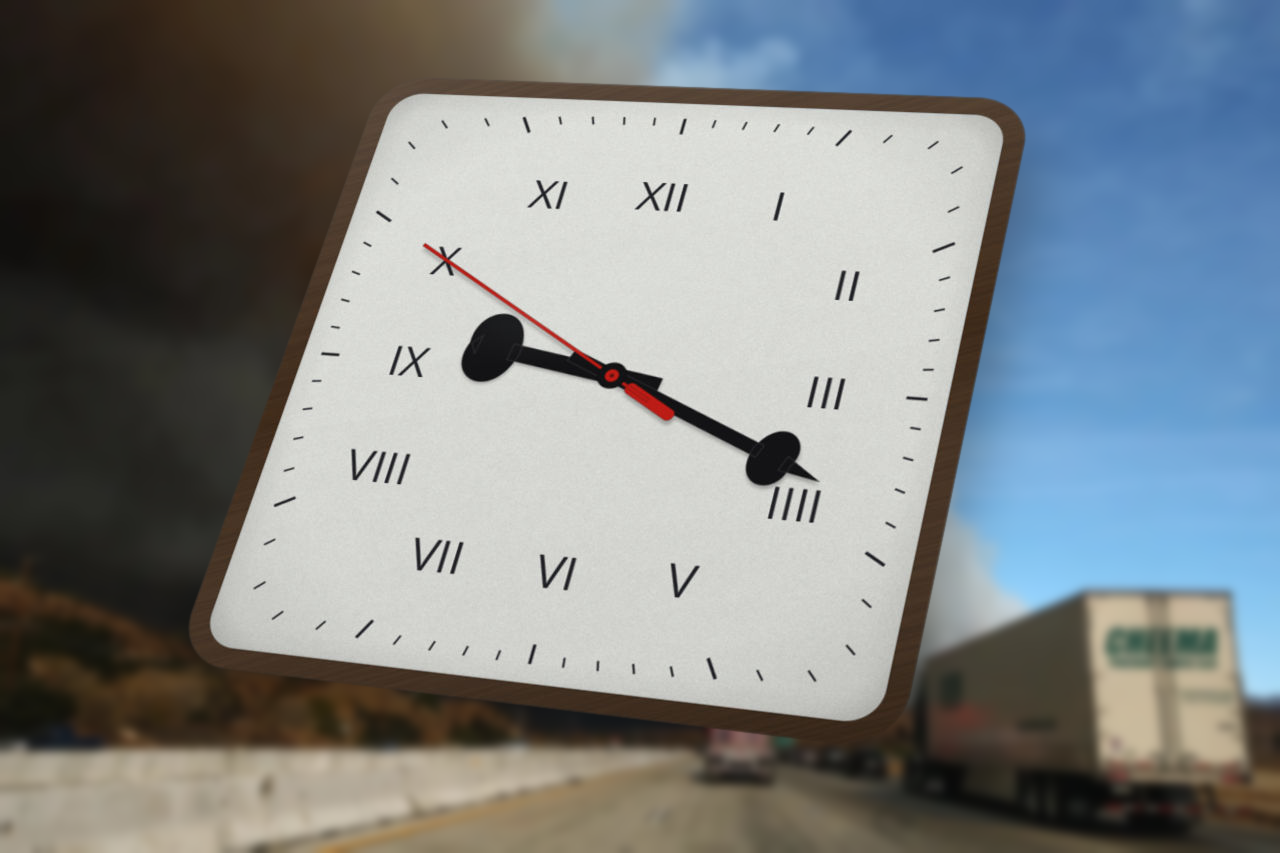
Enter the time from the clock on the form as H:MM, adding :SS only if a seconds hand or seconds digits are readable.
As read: 9:18:50
